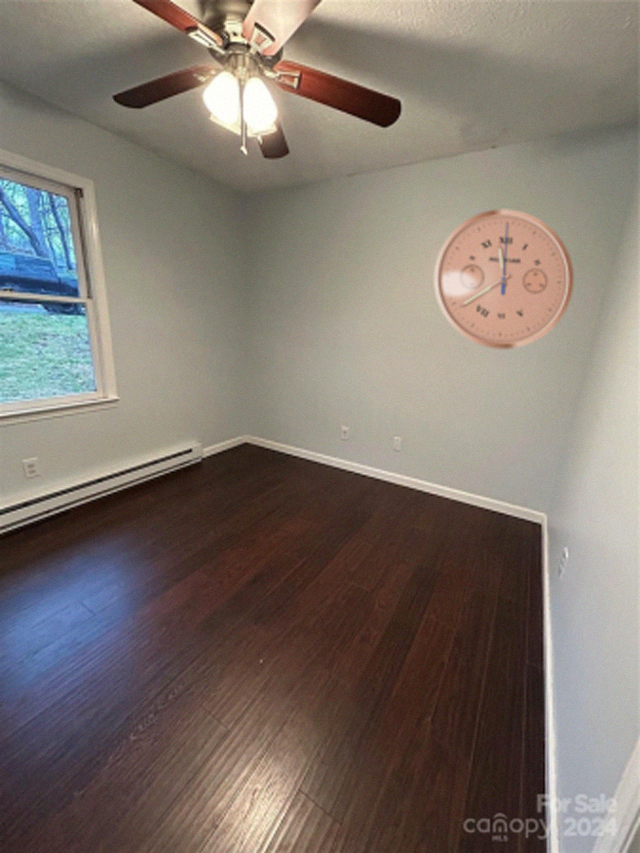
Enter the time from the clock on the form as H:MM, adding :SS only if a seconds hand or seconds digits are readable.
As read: 11:39
